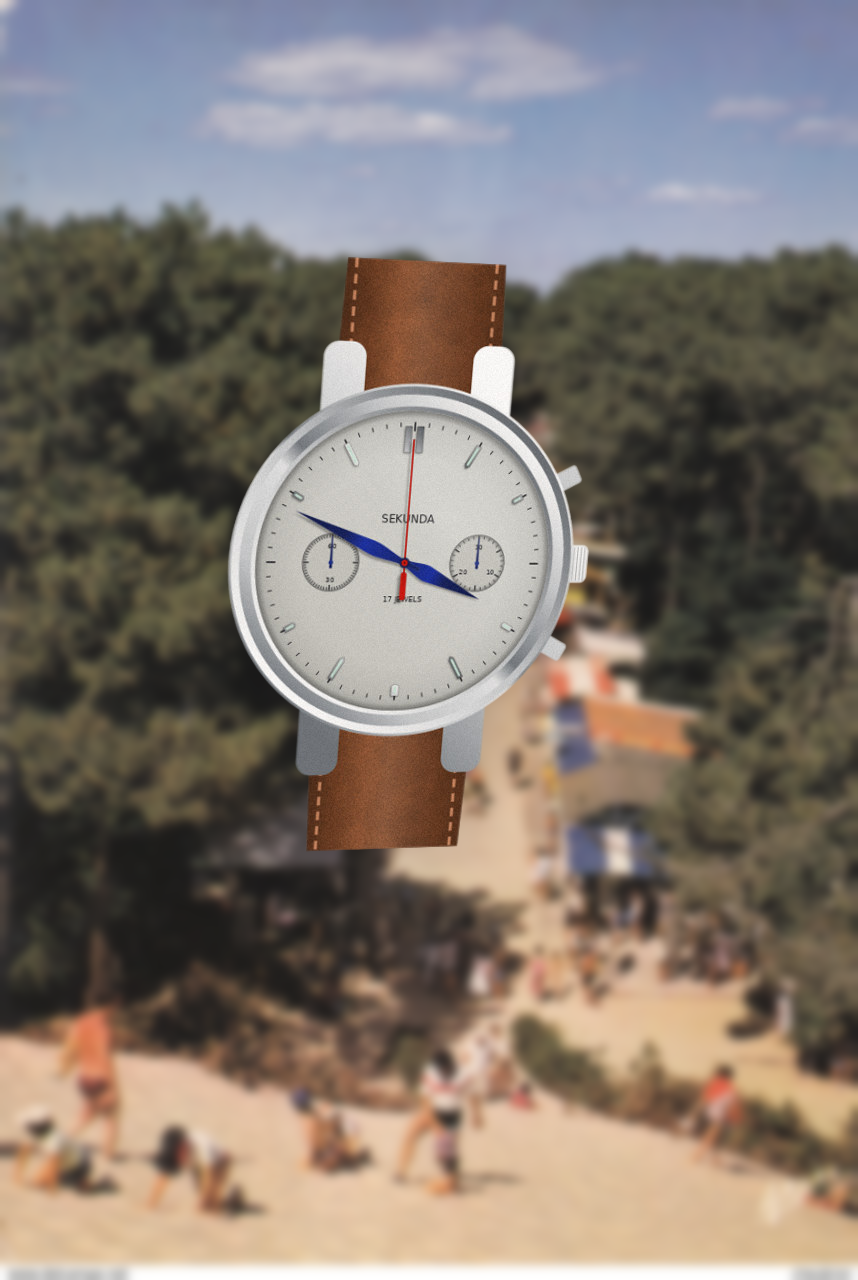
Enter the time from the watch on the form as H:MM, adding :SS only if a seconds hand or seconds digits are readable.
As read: 3:49
